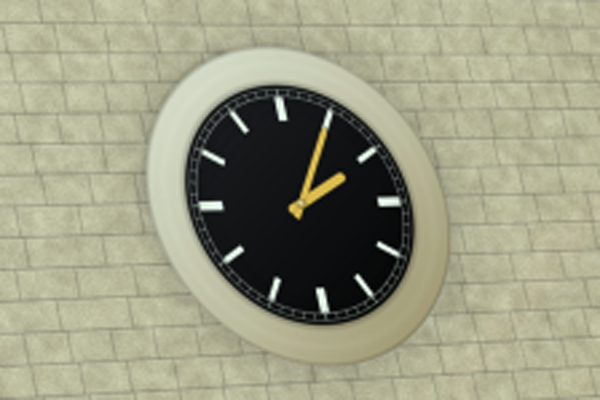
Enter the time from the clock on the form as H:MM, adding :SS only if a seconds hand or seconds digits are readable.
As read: 2:05
